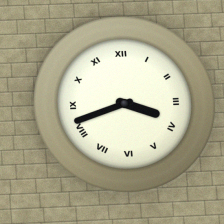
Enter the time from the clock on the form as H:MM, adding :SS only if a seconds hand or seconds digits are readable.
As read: 3:42
